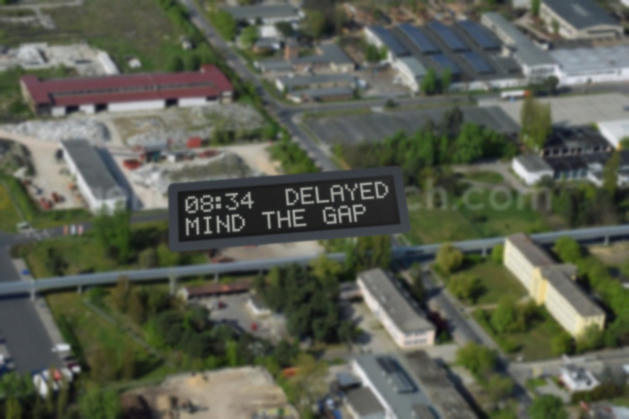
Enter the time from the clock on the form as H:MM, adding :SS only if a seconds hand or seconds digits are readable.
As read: 8:34
